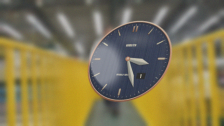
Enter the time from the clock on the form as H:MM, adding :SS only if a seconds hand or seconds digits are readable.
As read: 3:26
